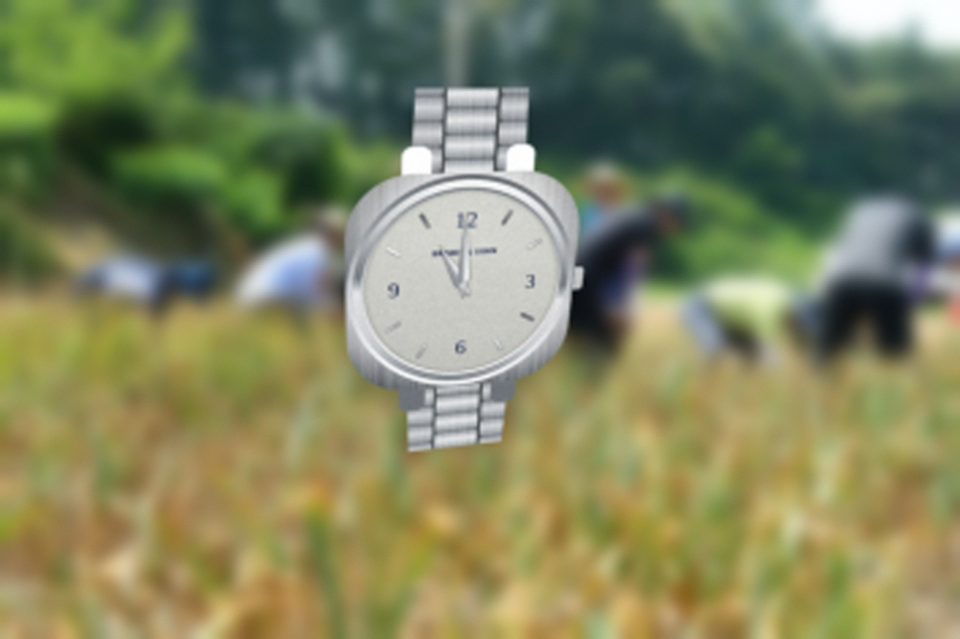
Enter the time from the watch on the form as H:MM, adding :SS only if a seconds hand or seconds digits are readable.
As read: 11:00
